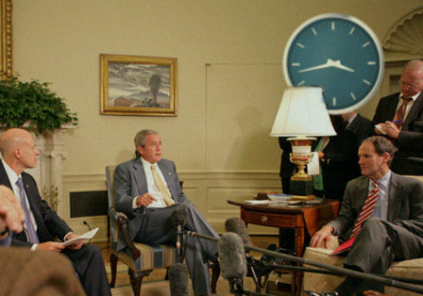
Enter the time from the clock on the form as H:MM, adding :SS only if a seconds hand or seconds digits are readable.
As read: 3:43
